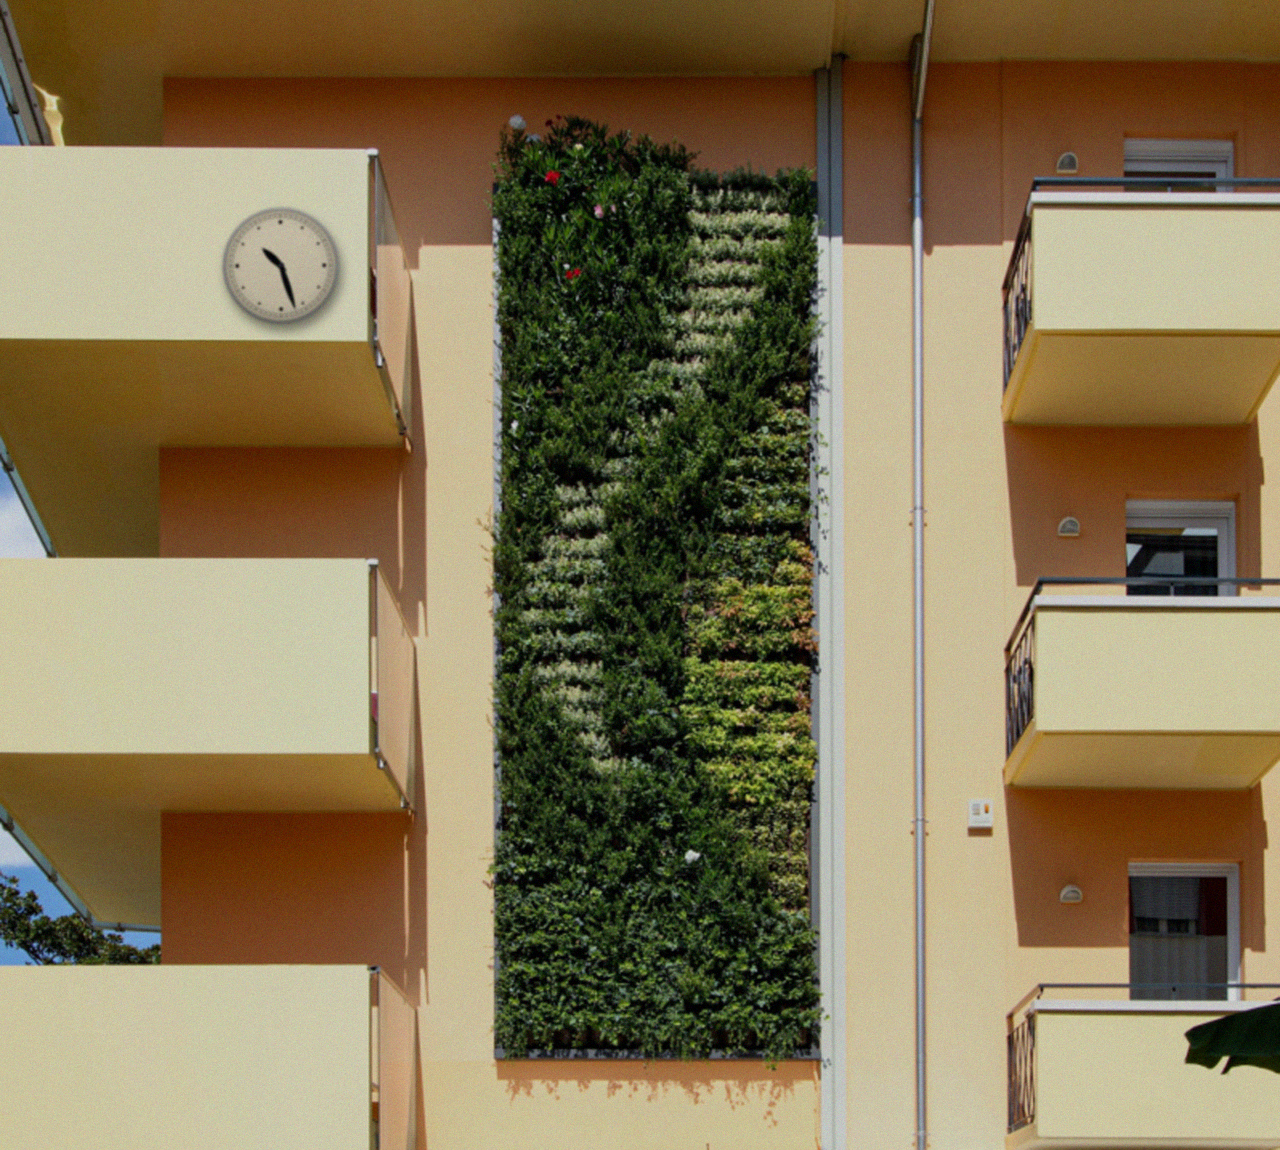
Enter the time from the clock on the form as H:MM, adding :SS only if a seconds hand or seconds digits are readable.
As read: 10:27
